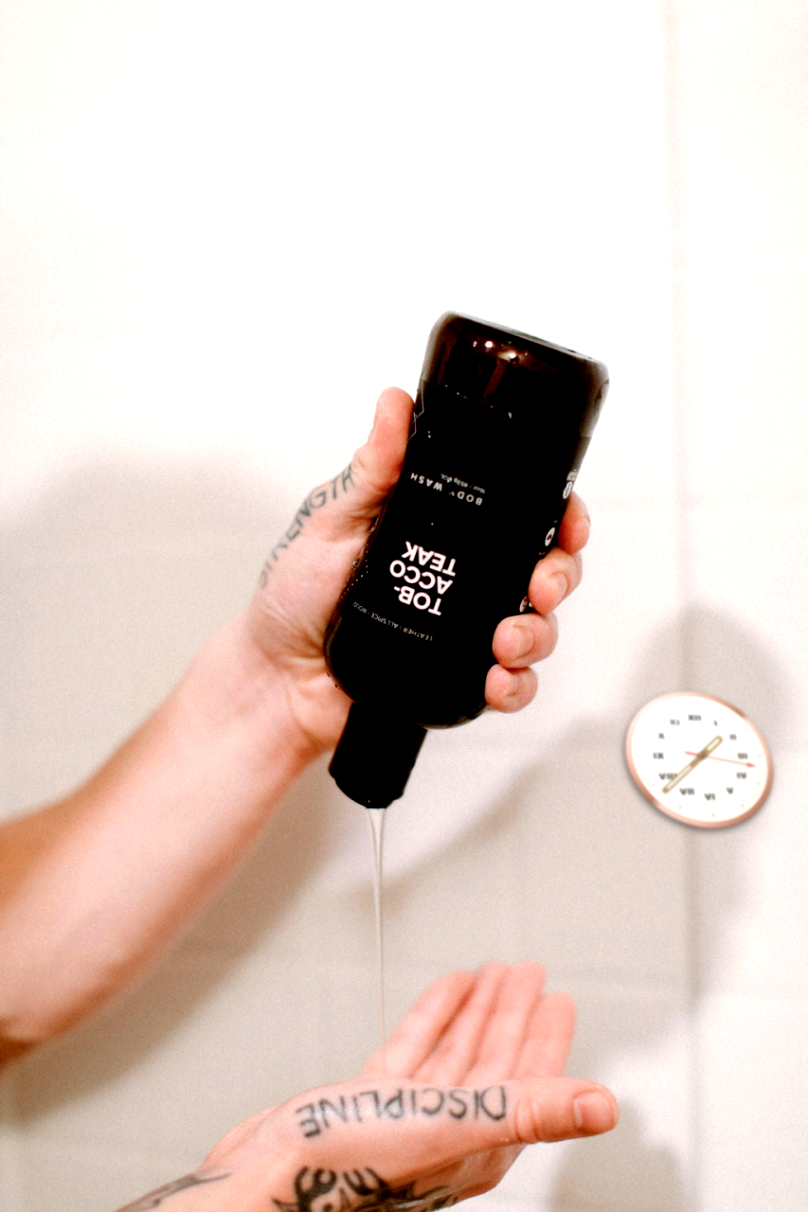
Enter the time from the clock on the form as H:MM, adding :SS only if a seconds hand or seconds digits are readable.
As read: 1:38:17
